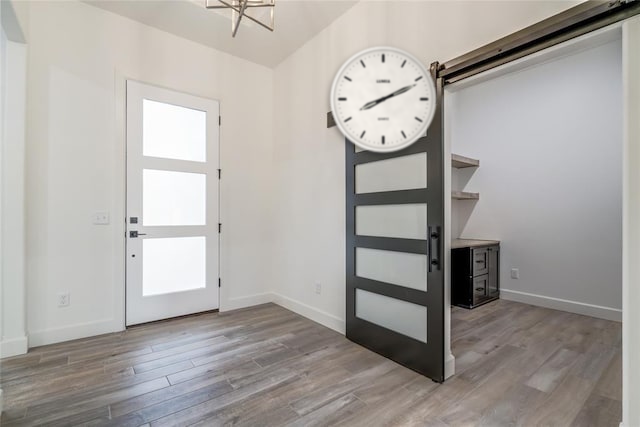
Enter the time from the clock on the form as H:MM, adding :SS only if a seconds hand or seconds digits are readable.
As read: 8:11
